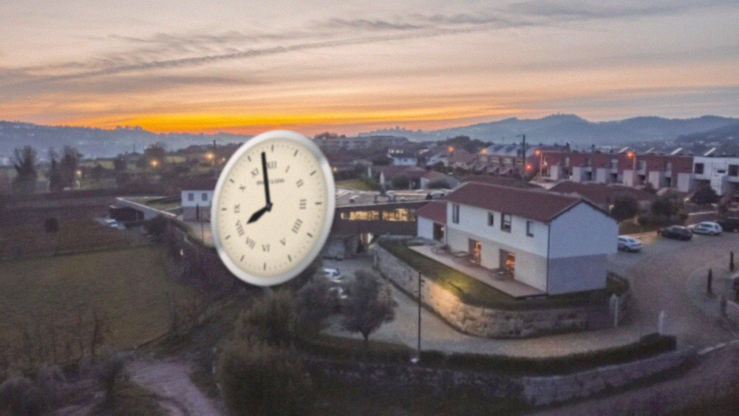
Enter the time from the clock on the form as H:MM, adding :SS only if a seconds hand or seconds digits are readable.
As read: 7:58
